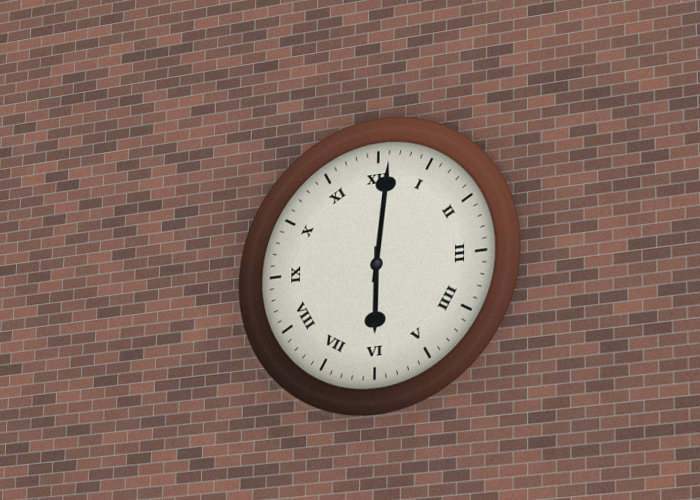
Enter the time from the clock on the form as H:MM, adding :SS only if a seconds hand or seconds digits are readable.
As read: 6:01
